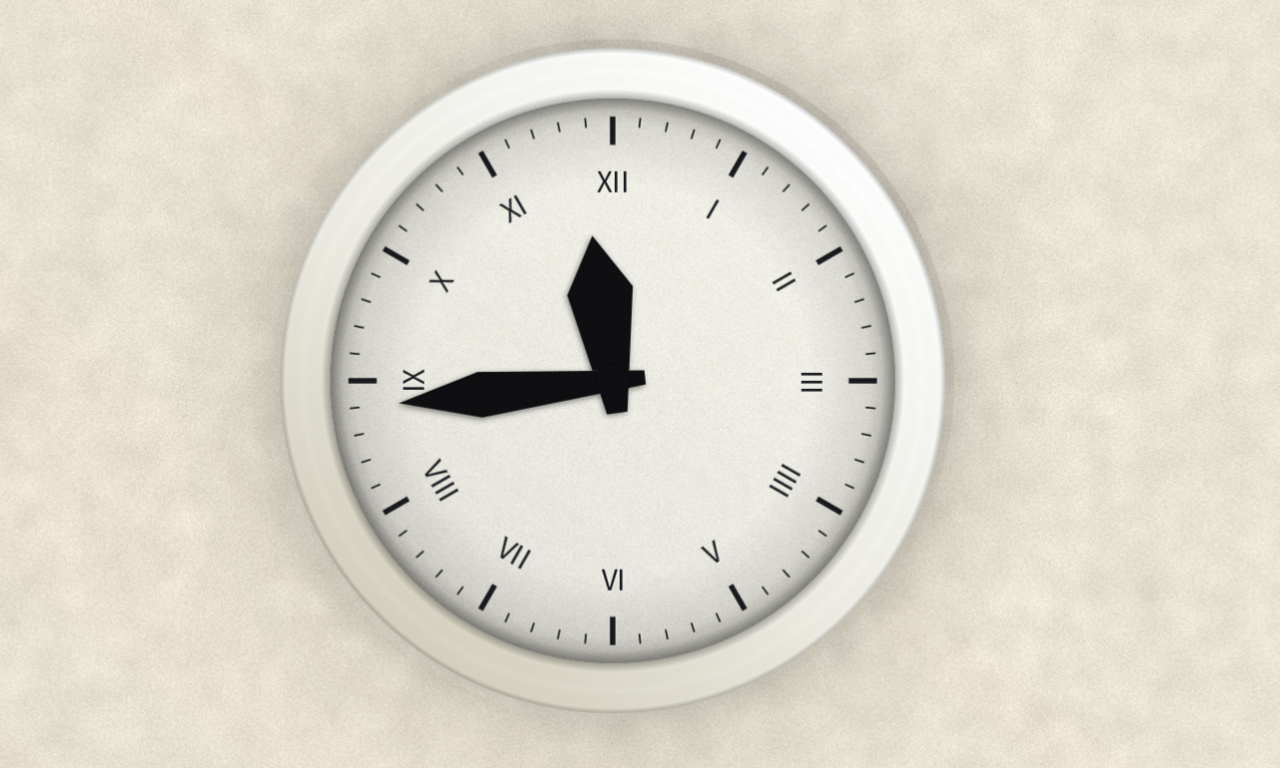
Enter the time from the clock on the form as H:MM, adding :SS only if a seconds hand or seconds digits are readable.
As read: 11:44
